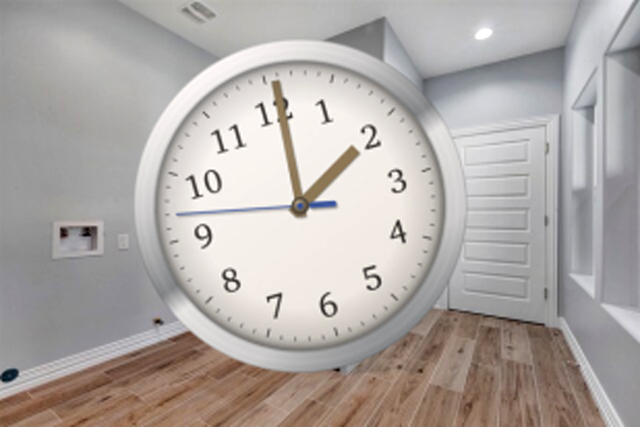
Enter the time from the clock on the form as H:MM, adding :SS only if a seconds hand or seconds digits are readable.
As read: 2:00:47
